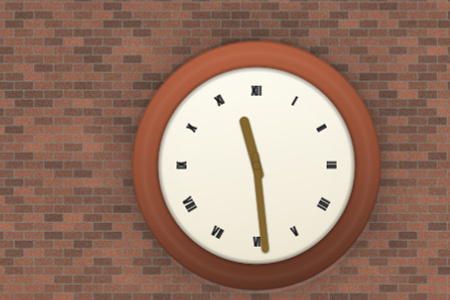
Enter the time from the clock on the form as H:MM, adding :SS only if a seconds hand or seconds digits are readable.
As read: 11:29
